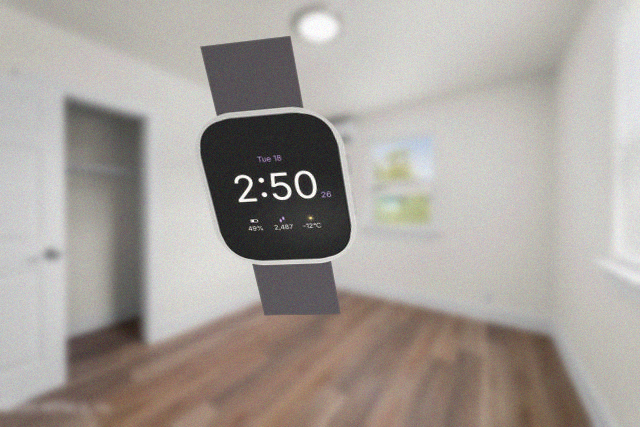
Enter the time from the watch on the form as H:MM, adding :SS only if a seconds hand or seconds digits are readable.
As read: 2:50:26
